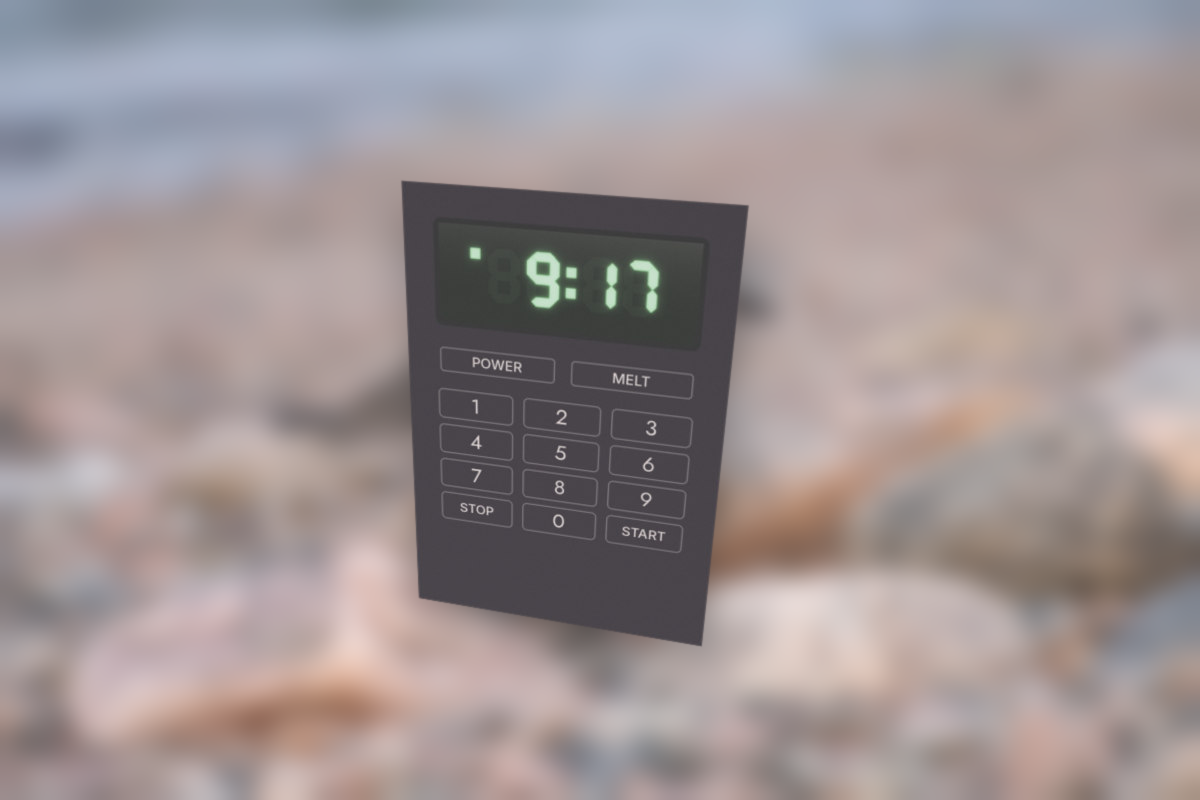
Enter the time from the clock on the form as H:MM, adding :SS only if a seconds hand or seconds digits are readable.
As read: 9:17
